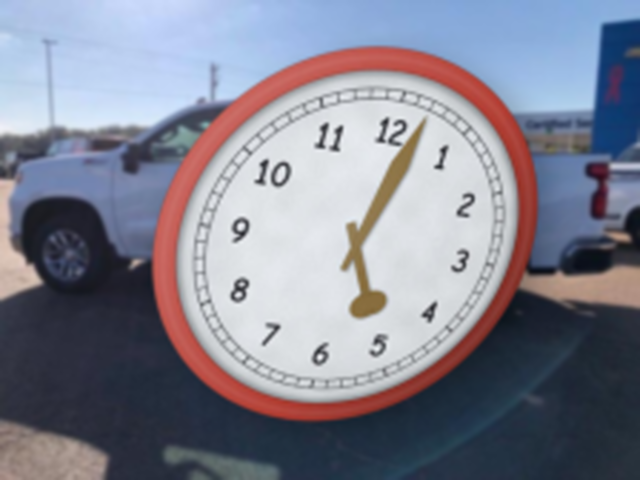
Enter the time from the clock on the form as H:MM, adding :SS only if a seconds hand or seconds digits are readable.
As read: 5:02
